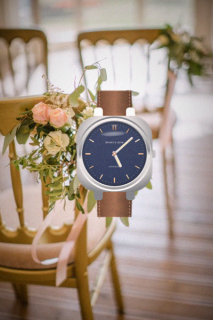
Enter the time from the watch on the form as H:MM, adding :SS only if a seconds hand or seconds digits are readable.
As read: 5:08
